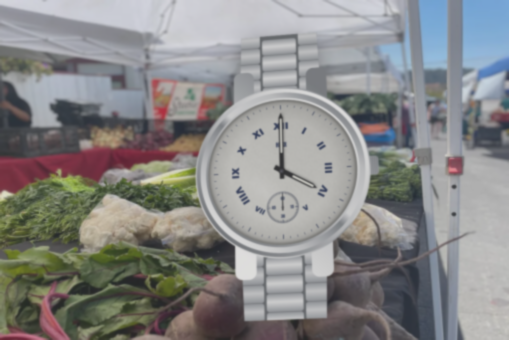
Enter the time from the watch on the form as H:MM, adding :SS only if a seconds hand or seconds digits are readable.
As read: 4:00
